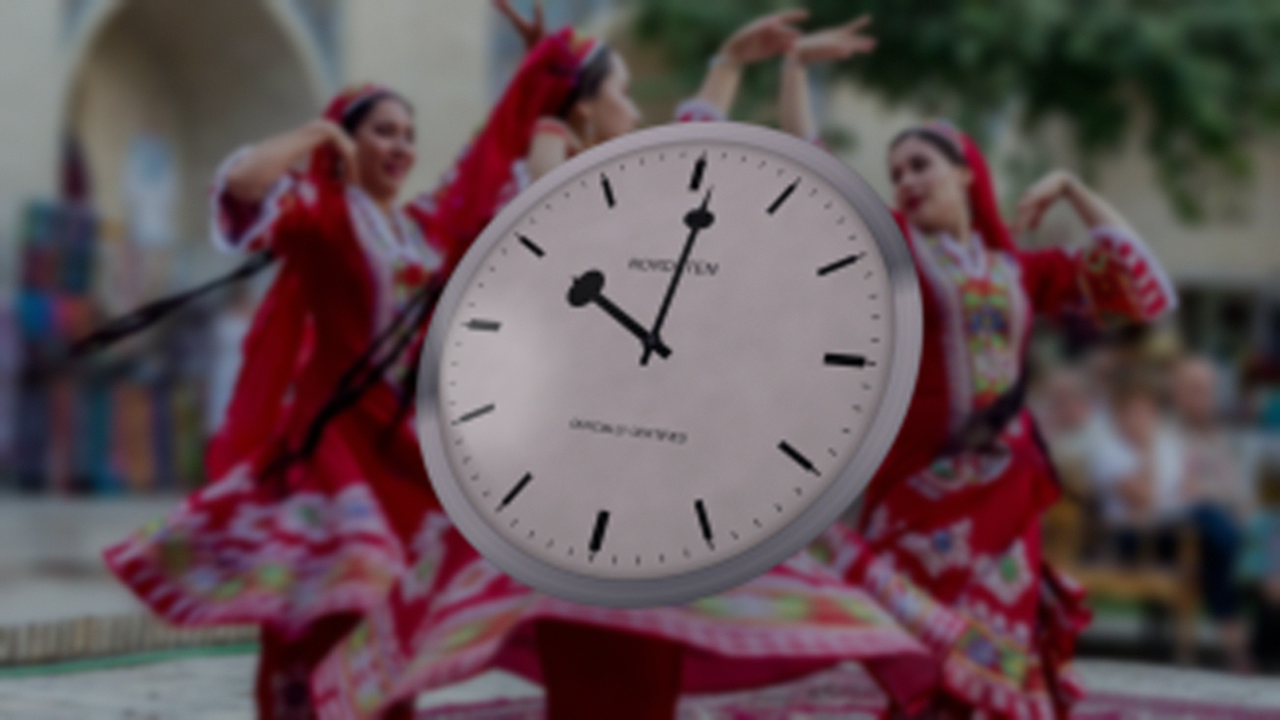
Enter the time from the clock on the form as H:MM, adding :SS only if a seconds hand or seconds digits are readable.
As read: 10:01
